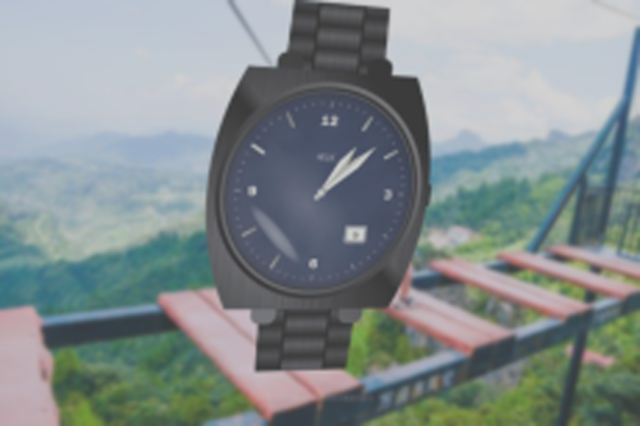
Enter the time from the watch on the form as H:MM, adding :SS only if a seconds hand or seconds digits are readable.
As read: 1:08
